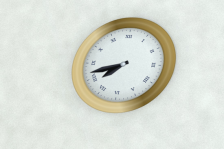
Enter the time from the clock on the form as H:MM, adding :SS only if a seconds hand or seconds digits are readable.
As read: 7:42
